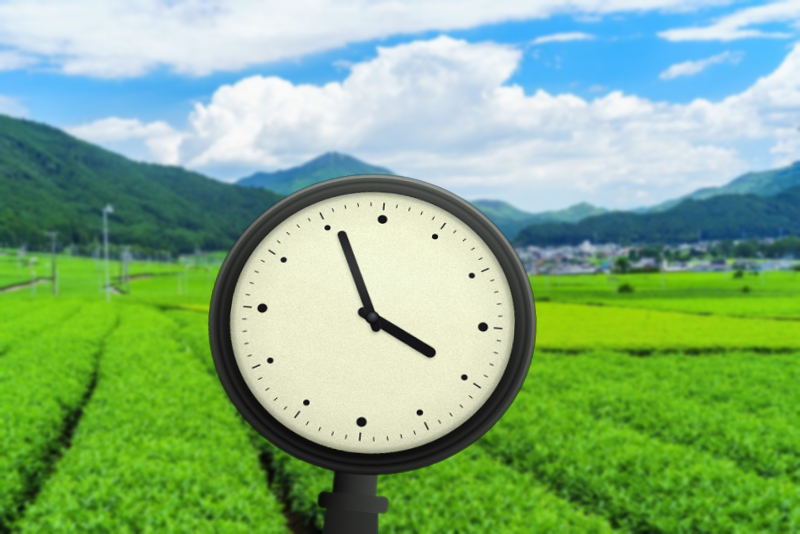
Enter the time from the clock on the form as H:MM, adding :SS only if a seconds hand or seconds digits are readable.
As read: 3:56
